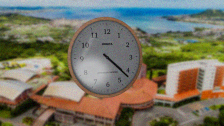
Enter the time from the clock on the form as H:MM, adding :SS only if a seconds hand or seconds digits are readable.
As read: 4:22
